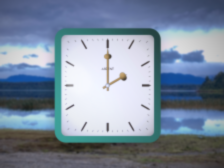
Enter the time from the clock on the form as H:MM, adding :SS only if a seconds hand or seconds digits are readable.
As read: 2:00
